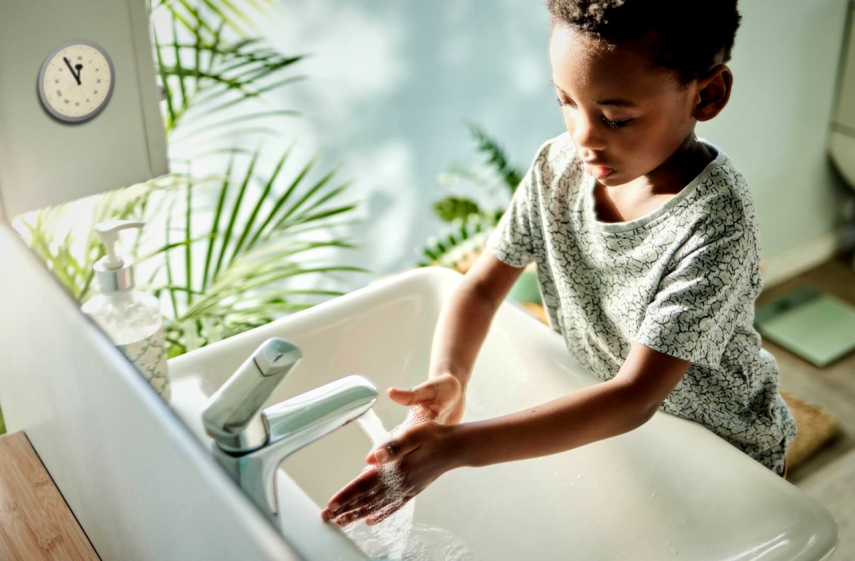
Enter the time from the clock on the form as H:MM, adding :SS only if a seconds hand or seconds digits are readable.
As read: 11:54
